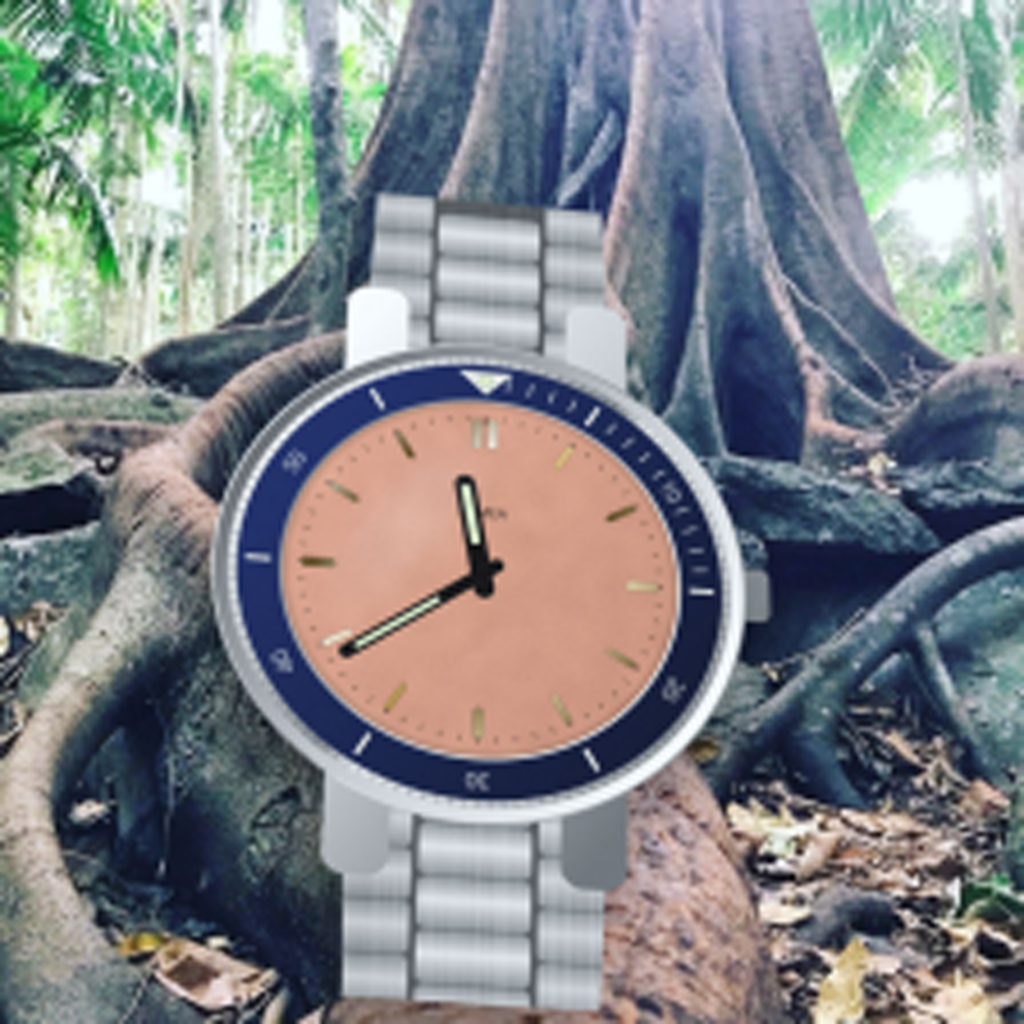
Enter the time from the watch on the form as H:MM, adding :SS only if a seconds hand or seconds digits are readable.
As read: 11:39
